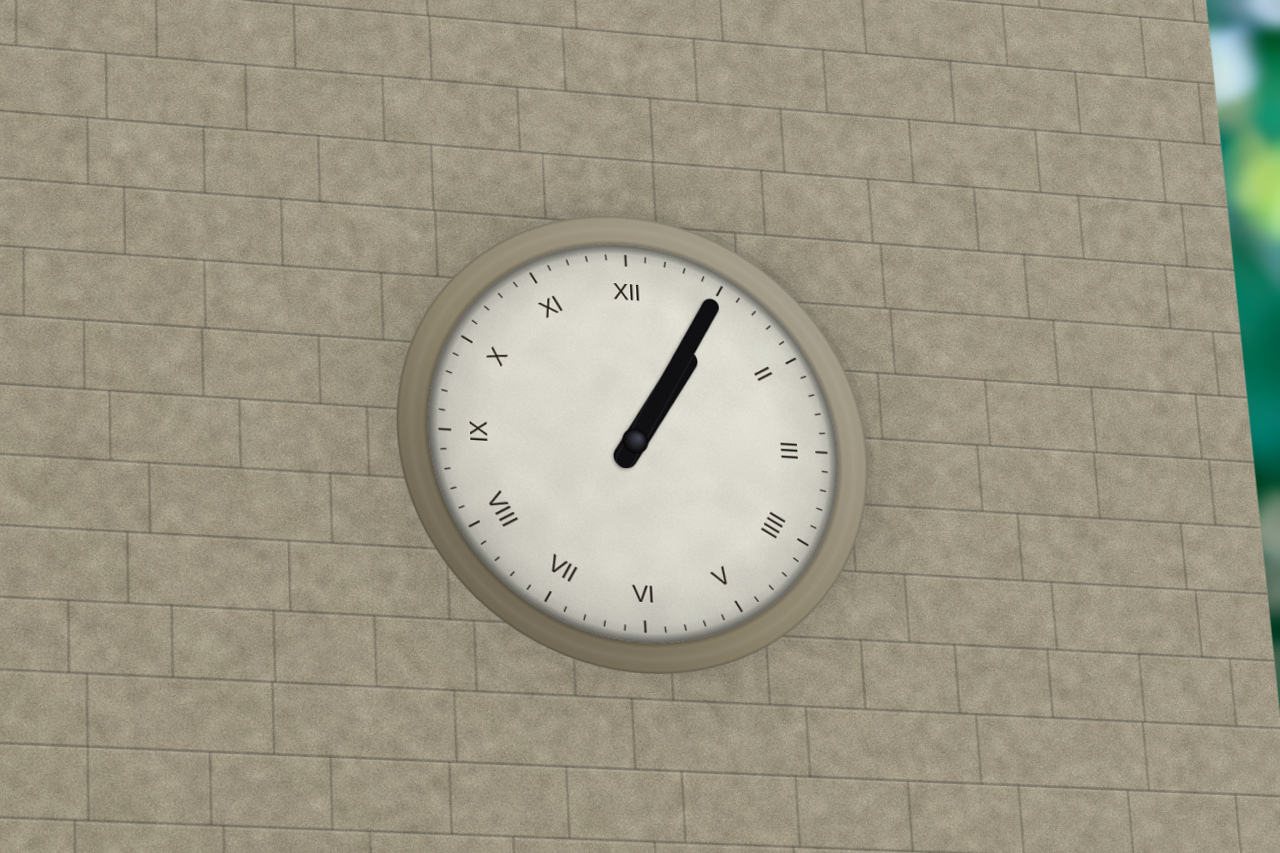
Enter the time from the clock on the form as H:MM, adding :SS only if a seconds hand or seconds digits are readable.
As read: 1:05
